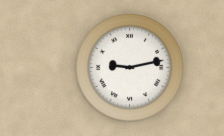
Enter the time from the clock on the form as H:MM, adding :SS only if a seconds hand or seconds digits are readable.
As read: 9:13
